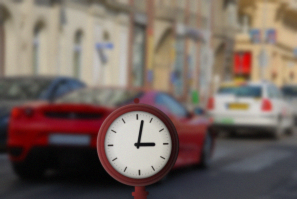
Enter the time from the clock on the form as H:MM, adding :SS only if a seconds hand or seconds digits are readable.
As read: 3:02
